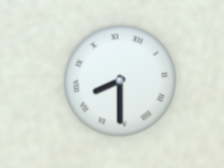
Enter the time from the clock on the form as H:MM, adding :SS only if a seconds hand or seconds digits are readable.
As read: 7:26
